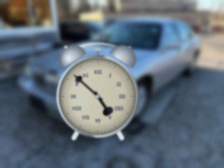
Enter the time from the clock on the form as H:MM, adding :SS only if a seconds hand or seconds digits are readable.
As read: 4:52
